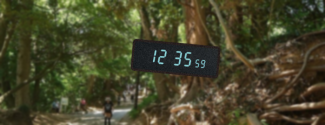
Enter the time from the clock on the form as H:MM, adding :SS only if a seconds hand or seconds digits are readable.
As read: 12:35:59
